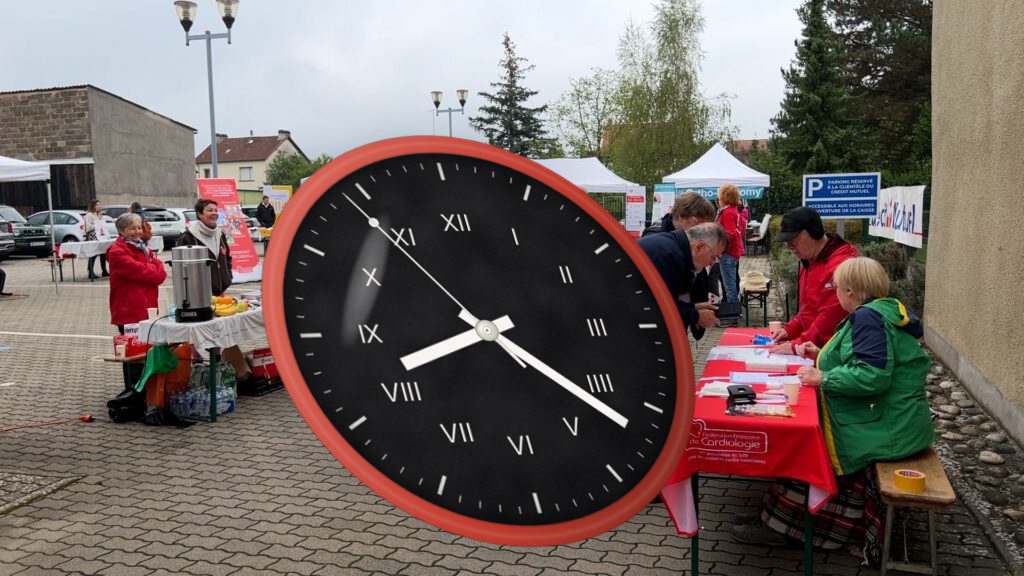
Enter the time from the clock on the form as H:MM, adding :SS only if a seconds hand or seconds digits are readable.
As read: 8:21:54
